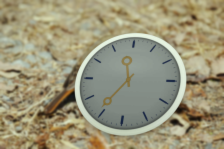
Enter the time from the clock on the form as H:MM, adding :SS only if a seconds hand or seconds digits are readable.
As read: 11:36
